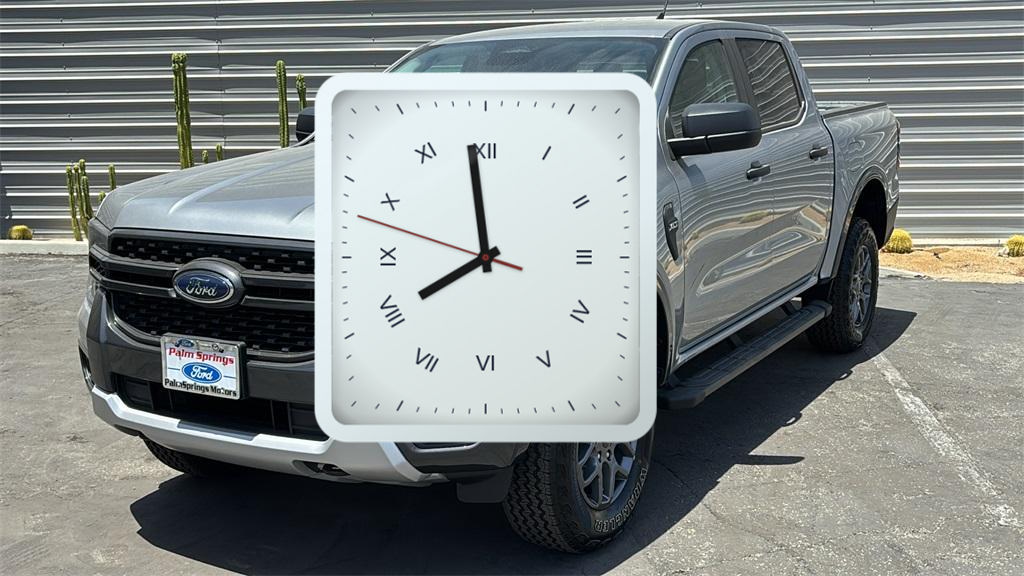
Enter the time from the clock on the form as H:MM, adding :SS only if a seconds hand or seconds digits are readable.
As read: 7:58:48
